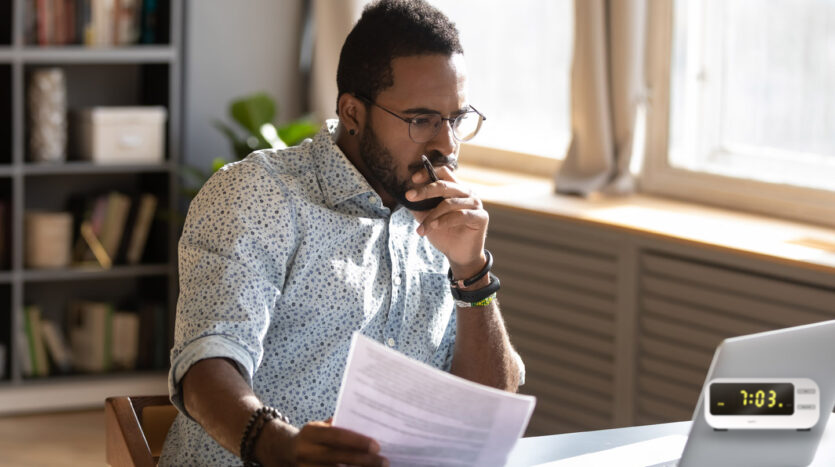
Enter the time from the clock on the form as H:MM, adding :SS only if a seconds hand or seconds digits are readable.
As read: 7:03
